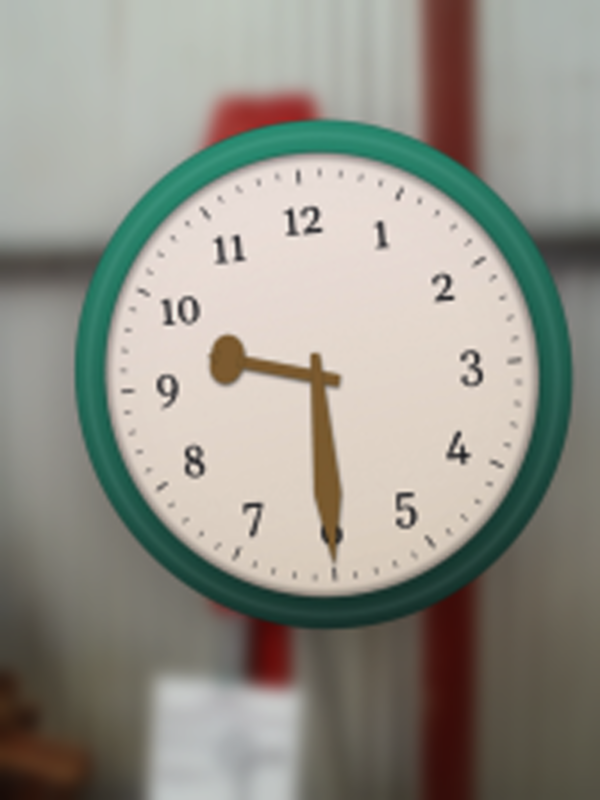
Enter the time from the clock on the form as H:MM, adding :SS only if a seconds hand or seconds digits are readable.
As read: 9:30
